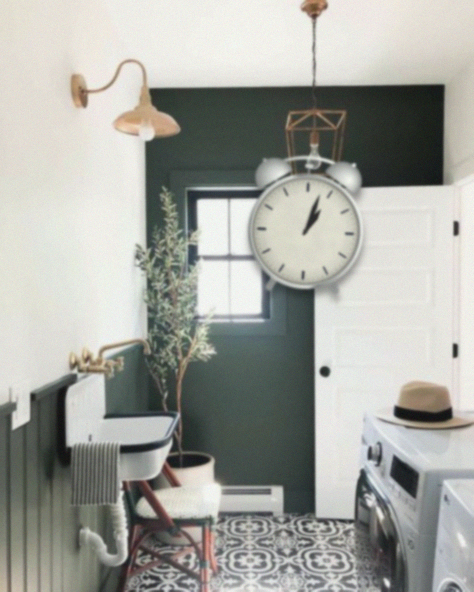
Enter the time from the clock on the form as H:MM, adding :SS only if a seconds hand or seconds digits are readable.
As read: 1:03
